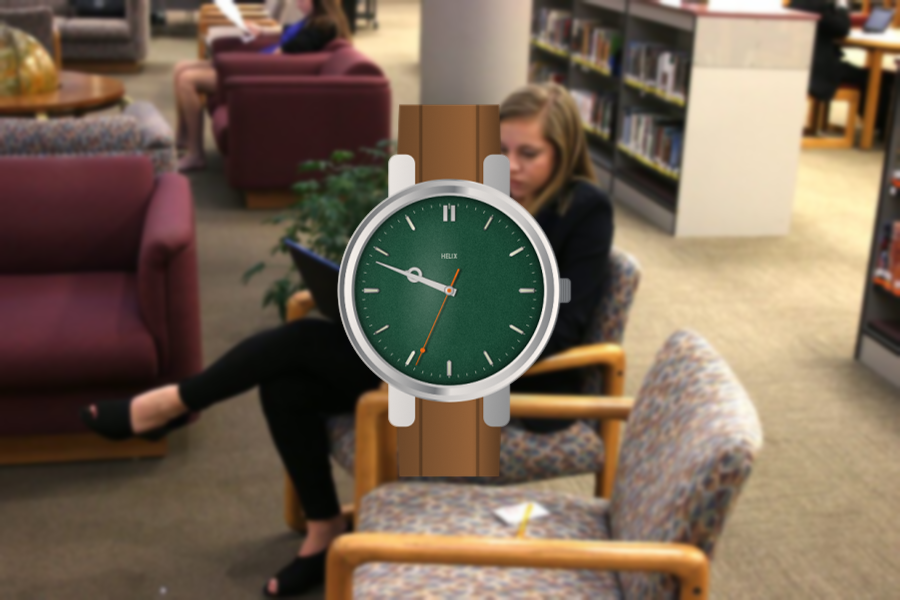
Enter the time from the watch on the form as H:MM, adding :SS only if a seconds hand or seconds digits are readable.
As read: 9:48:34
